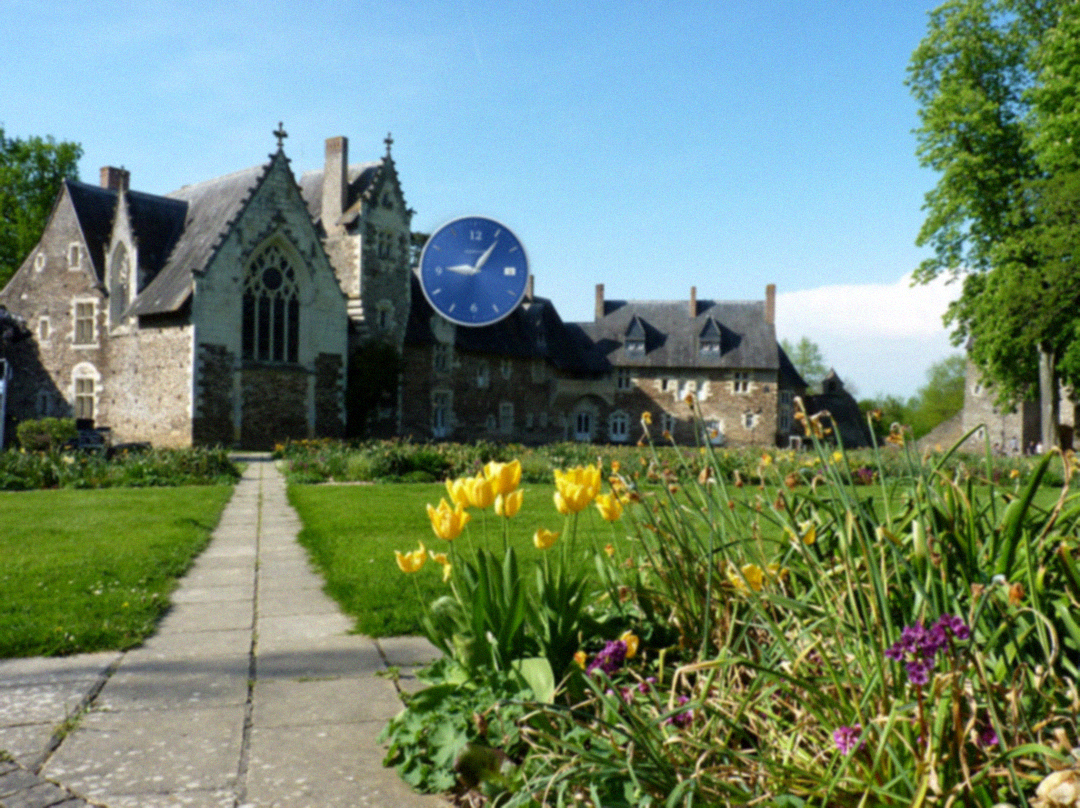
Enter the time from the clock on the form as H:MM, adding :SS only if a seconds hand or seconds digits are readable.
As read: 9:06
